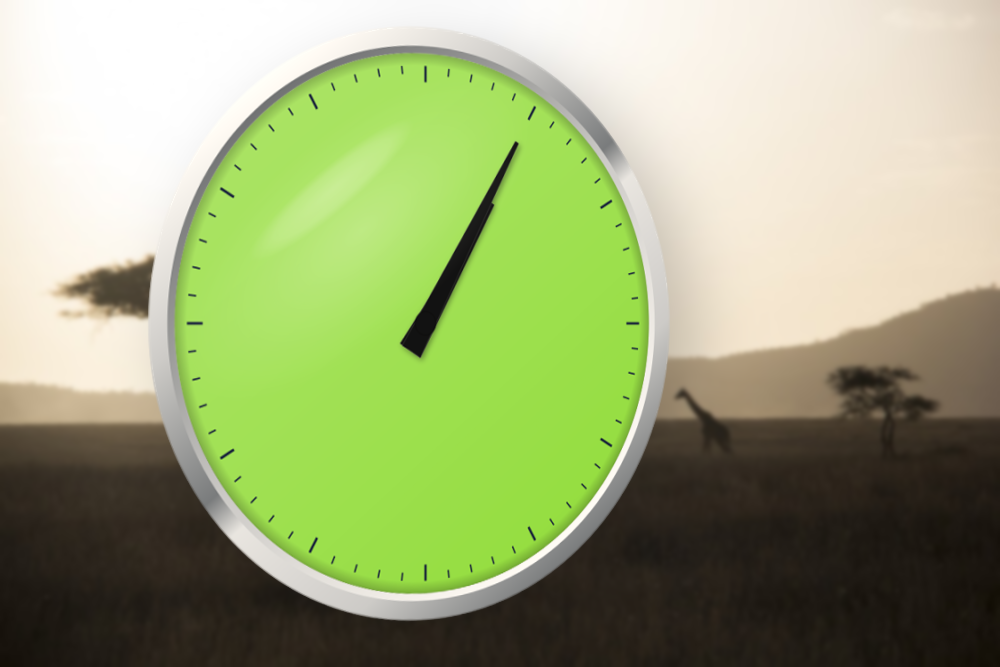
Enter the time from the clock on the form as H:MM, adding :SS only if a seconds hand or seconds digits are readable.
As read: 1:05
